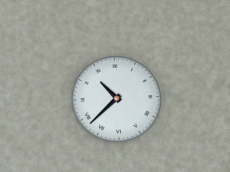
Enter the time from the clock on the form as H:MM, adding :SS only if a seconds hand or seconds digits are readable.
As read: 10:38
